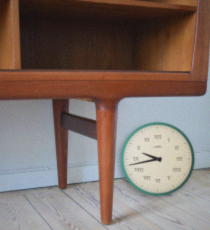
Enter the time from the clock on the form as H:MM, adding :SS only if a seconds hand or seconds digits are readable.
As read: 9:43
